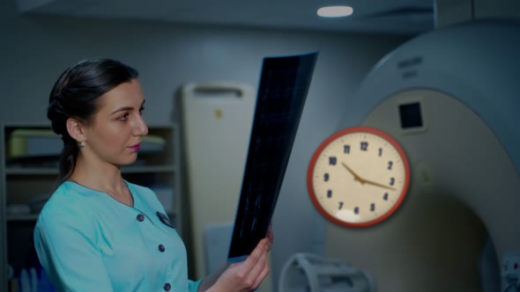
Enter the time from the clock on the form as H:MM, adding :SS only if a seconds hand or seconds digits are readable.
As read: 10:17
